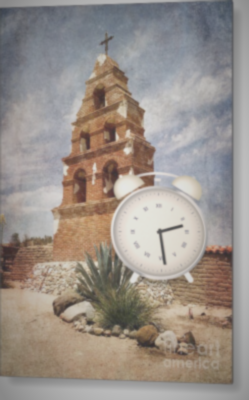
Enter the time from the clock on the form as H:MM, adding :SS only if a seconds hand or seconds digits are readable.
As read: 2:29
